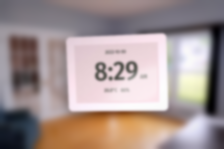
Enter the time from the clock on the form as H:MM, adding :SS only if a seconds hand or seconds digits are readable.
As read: 8:29
